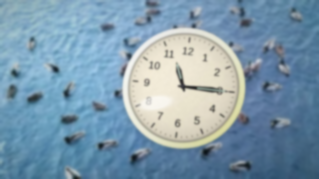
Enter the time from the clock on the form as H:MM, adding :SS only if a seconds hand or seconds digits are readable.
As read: 11:15
